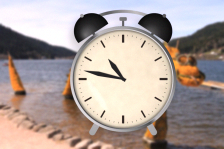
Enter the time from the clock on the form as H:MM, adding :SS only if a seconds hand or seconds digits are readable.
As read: 10:47
